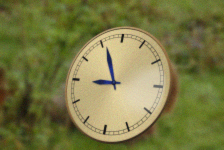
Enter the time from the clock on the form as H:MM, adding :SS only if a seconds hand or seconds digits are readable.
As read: 8:56
